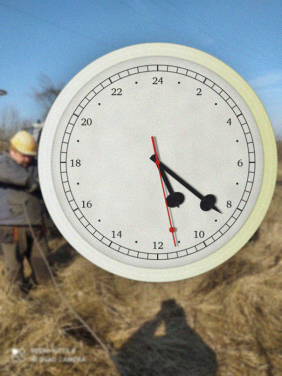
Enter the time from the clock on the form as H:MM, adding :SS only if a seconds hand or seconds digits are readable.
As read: 10:21:28
